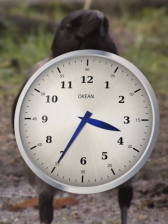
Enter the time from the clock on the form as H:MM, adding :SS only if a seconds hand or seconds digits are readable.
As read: 3:35
